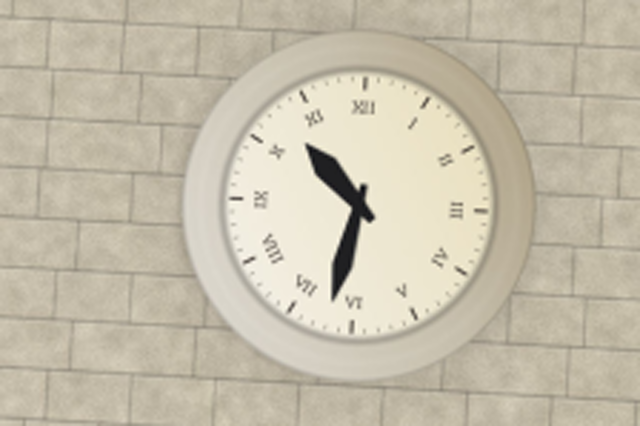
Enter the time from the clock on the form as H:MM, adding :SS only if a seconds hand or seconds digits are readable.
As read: 10:32
